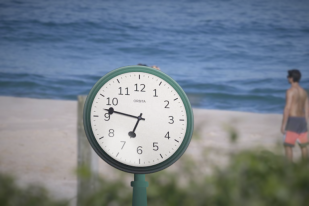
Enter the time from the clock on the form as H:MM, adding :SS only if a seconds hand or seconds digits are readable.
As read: 6:47
